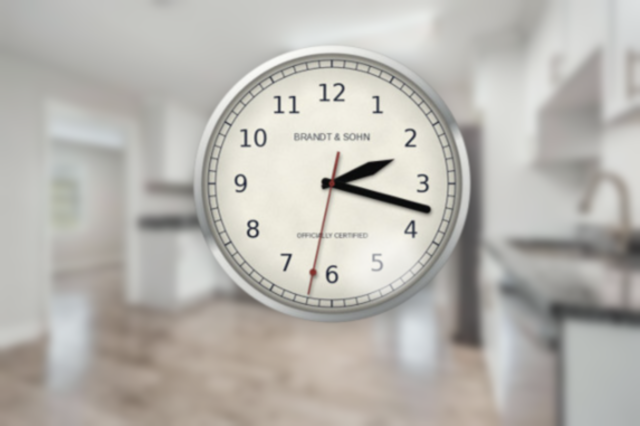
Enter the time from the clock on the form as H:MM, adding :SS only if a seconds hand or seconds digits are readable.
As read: 2:17:32
